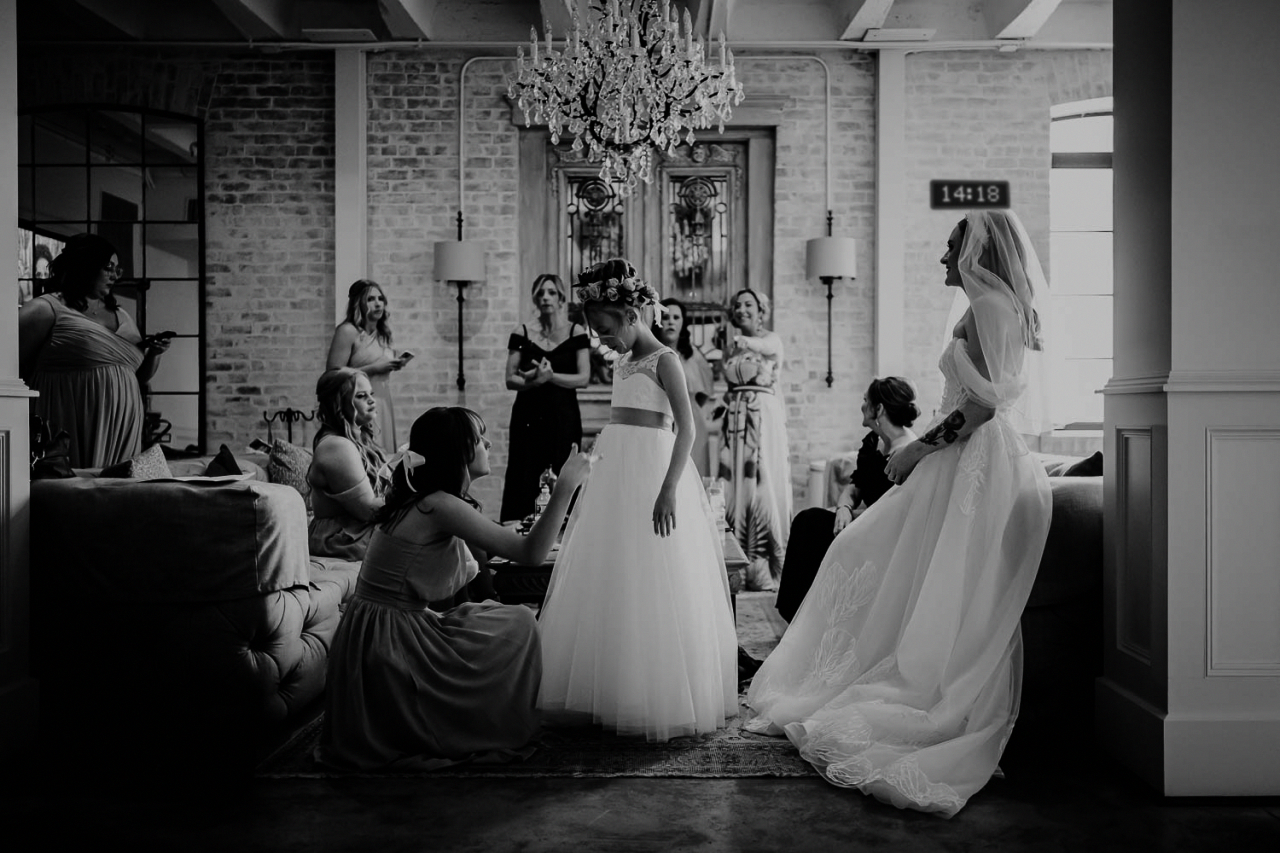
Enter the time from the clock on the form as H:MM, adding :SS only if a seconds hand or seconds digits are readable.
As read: 14:18
